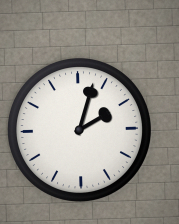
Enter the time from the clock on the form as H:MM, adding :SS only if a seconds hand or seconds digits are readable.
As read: 2:03
